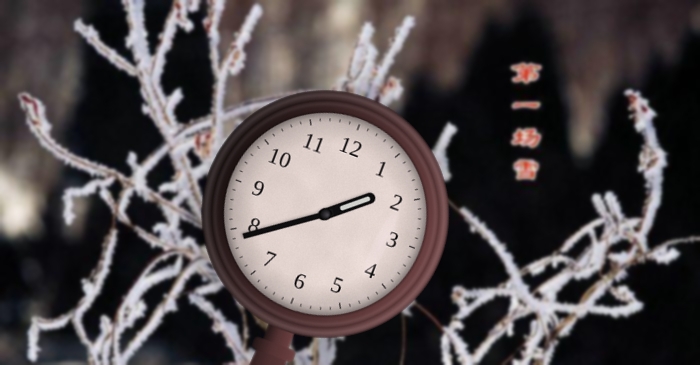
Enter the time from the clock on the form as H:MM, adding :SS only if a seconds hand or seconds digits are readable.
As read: 1:39
